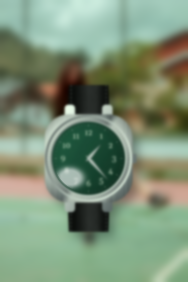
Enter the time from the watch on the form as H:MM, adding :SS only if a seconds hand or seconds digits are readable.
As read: 1:23
